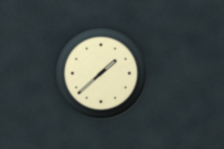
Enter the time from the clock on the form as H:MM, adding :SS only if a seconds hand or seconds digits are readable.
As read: 1:38
